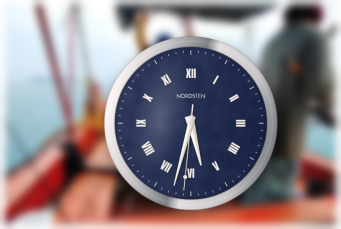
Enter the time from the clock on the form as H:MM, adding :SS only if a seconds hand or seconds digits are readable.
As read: 5:32:31
